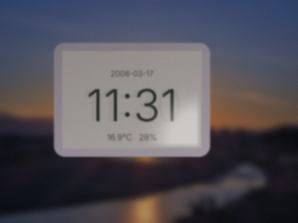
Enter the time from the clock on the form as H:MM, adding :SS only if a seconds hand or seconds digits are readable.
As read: 11:31
